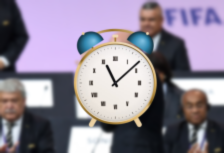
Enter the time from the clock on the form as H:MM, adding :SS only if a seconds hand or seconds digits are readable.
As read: 11:08
